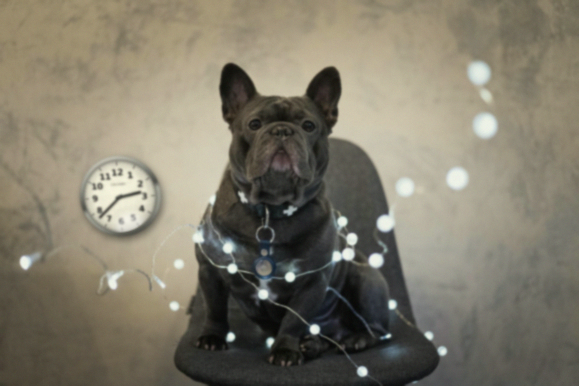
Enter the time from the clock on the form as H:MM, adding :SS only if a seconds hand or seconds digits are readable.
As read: 2:38
